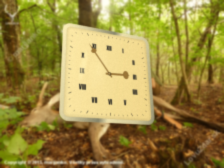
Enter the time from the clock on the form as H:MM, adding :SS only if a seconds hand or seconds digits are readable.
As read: 2:54
